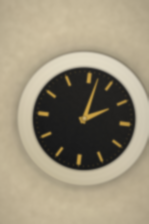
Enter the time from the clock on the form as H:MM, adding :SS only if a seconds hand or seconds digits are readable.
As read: 2:02
